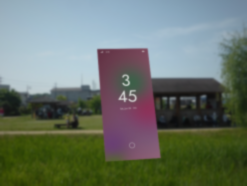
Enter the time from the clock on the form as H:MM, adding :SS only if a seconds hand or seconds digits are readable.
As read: 3:45
